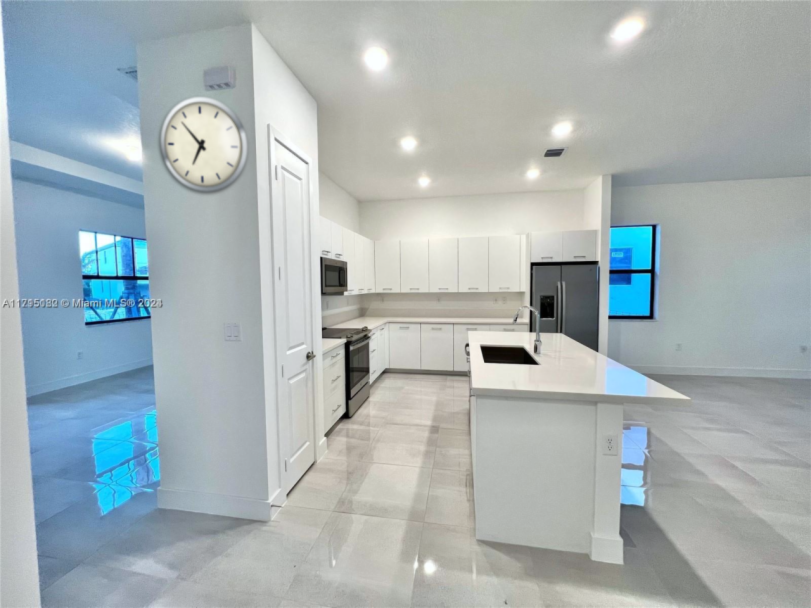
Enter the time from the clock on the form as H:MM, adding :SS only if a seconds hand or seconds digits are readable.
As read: 6:53
